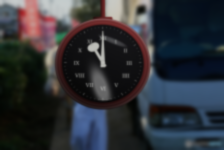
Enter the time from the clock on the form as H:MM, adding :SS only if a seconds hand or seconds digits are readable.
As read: 11:00
